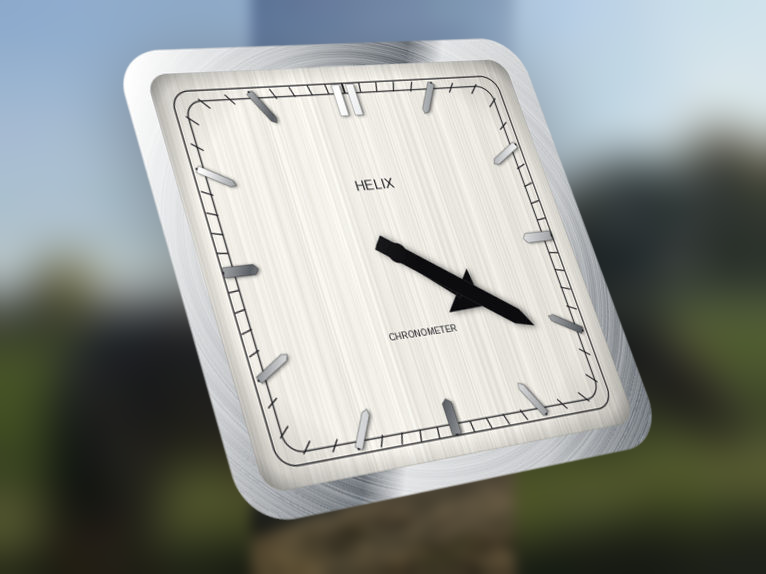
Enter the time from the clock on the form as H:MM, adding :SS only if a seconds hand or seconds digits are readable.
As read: 4:21
